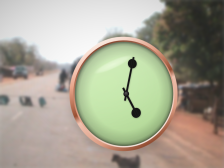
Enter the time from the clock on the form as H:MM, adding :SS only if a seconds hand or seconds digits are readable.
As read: 5:02
